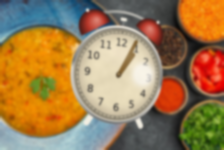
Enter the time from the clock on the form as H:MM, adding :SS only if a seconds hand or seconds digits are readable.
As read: 1:04
